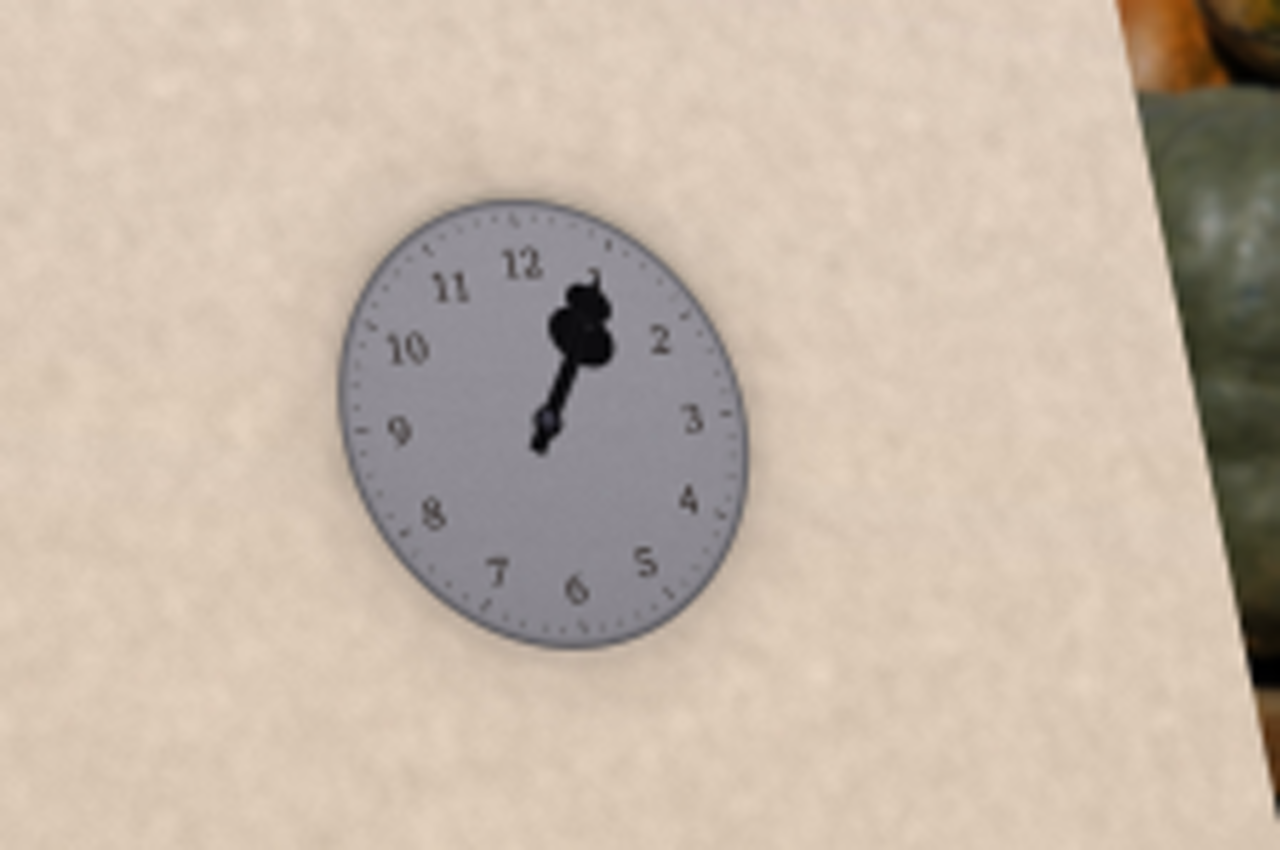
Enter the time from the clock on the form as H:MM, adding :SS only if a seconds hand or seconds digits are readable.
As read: 1:05
